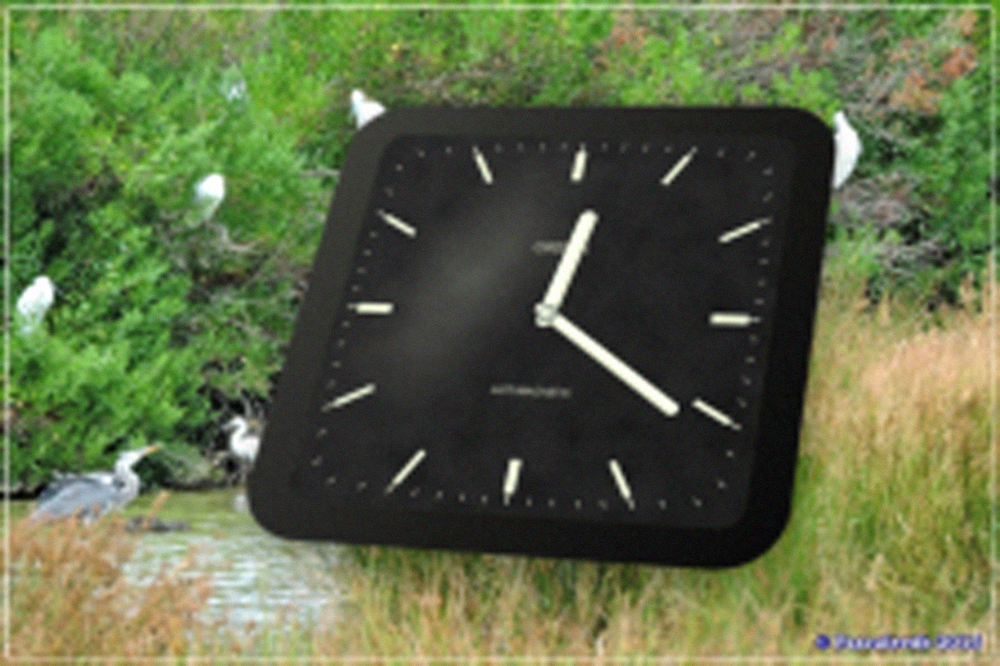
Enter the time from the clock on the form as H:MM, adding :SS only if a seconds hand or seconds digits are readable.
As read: 12:21
